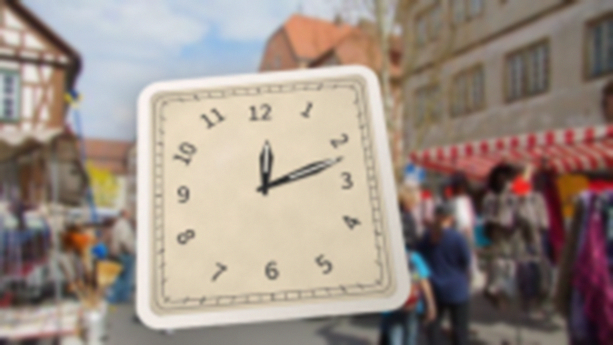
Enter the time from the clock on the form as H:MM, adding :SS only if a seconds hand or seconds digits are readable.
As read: 12:12
